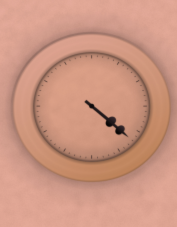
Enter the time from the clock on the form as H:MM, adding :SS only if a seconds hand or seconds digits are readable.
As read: 4:22
